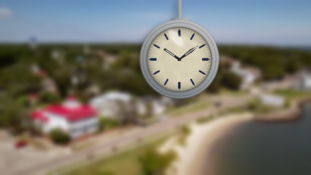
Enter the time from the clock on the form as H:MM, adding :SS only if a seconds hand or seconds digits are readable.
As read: 10:09
